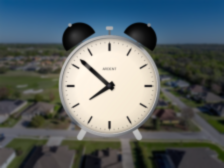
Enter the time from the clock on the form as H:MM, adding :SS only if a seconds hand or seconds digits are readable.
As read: 7:52
